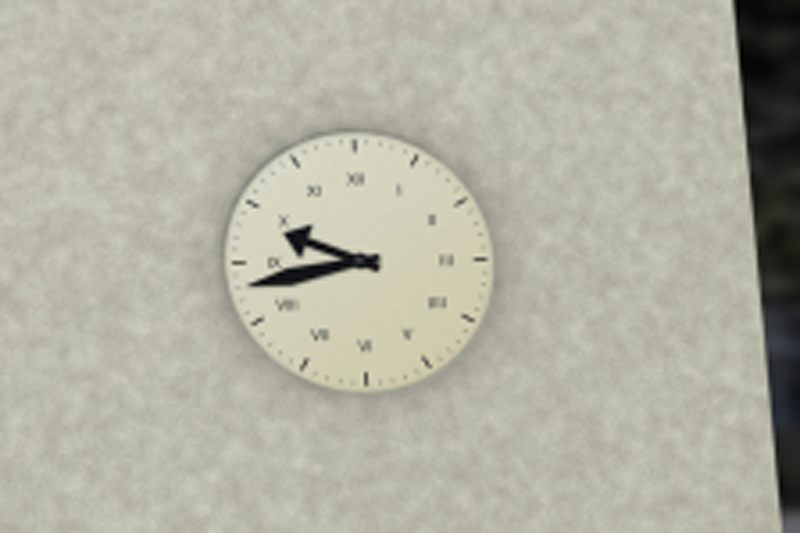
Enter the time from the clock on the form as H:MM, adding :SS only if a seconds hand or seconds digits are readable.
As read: 9:43
